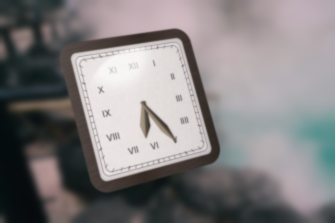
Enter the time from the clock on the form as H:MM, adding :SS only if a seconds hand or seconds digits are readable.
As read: 6:25
